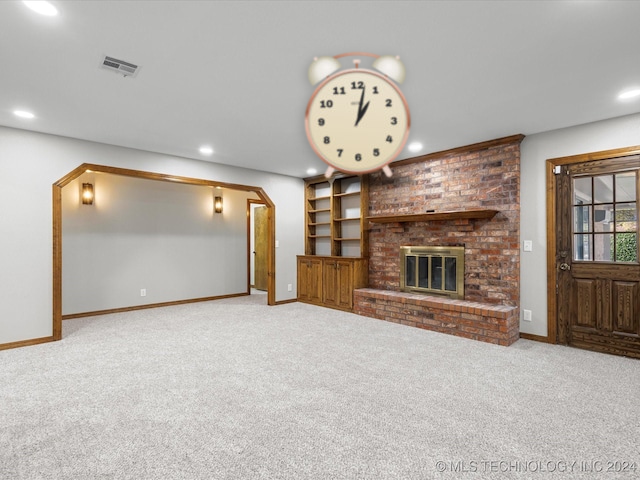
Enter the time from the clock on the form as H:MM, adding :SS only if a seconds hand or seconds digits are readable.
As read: 1:02
